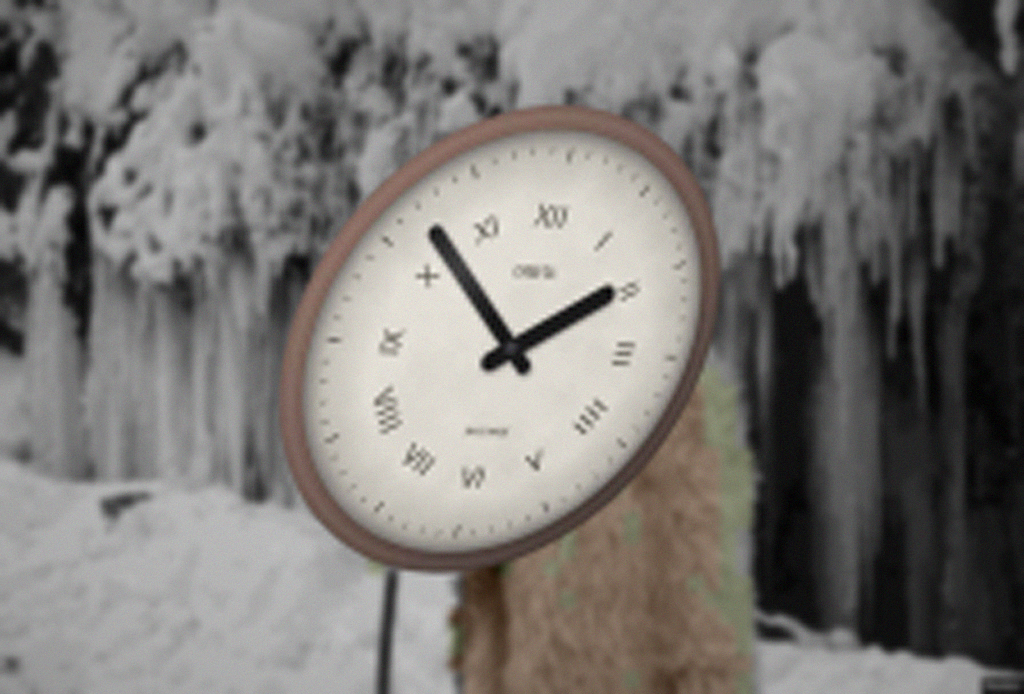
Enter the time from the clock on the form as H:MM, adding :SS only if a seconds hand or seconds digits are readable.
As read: 1:52
